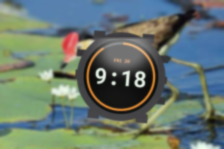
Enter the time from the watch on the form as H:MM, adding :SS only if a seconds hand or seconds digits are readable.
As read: 9:18
